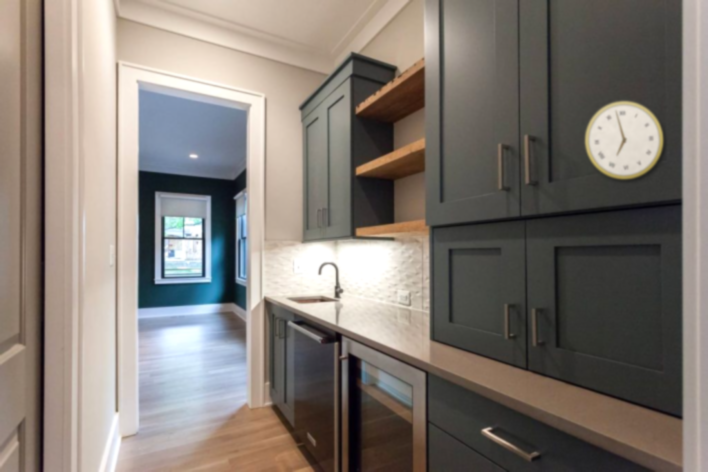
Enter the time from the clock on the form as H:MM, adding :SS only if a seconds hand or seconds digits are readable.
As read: 6:58
